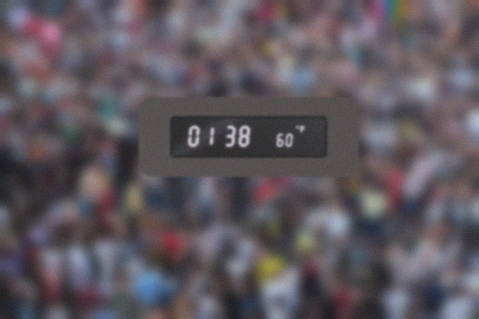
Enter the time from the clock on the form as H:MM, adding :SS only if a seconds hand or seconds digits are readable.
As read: 1:38
